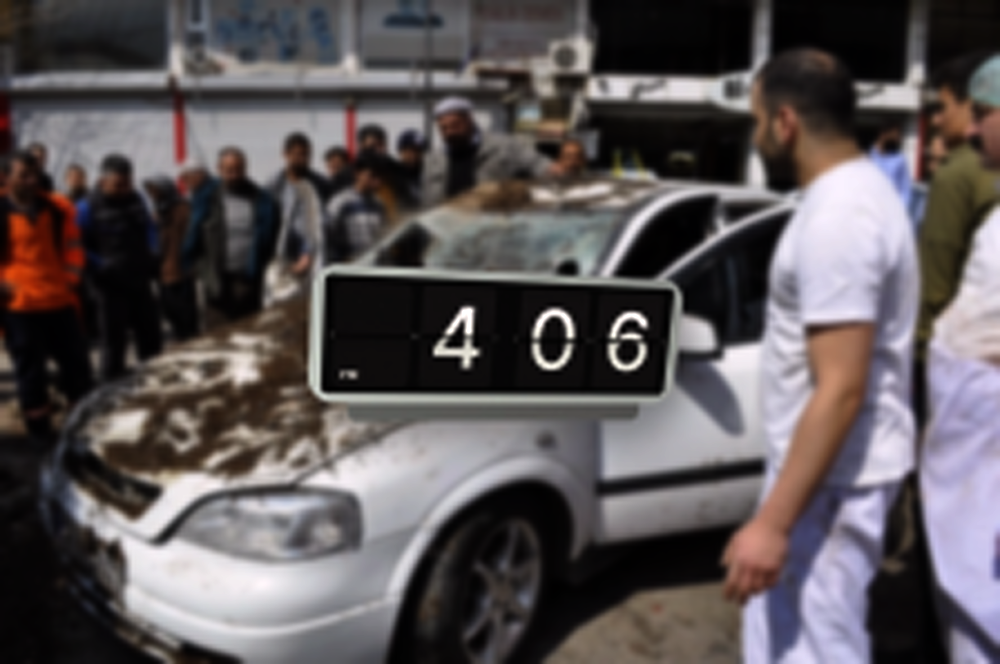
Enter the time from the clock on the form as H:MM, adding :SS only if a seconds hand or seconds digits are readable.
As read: 4:06
